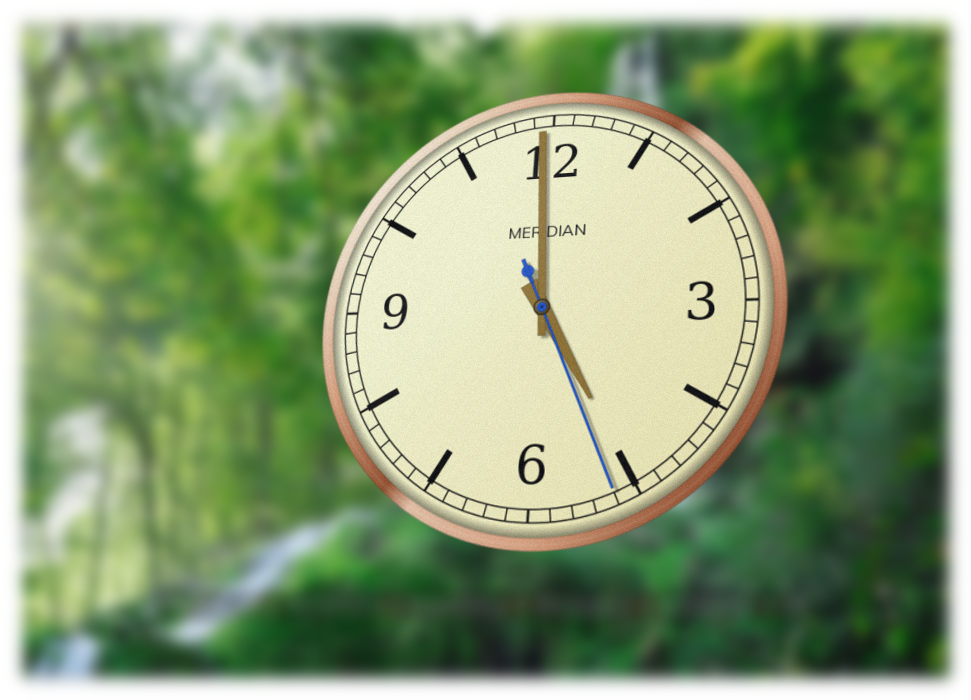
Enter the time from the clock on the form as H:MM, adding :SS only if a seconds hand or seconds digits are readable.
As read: 4:59:26
